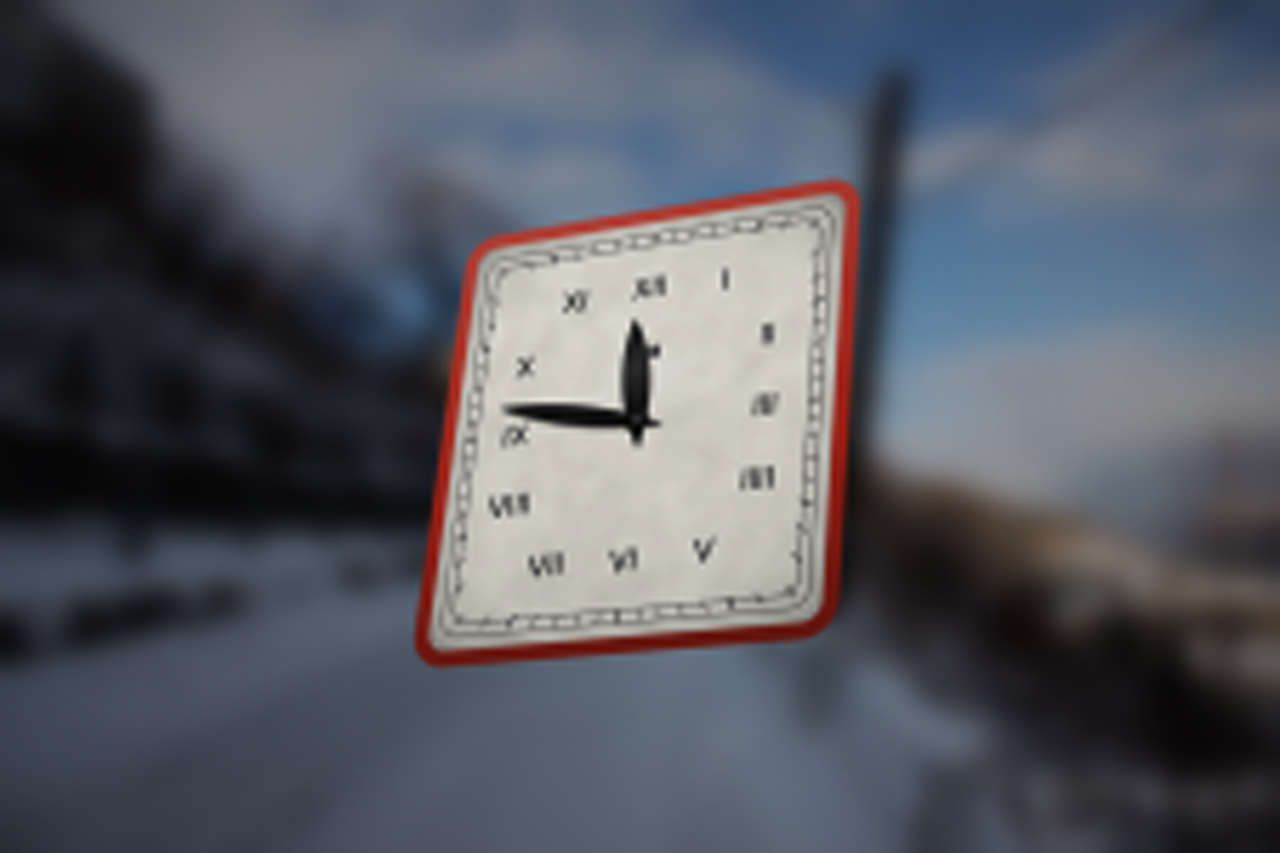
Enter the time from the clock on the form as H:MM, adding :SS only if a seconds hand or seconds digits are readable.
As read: 11:47
